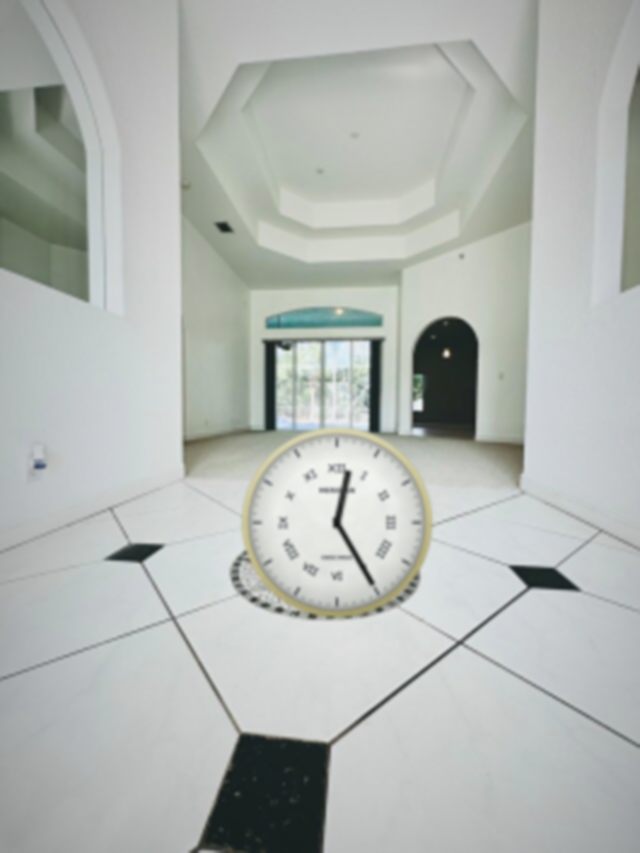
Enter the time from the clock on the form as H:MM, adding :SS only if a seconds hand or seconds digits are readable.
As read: 12:25
